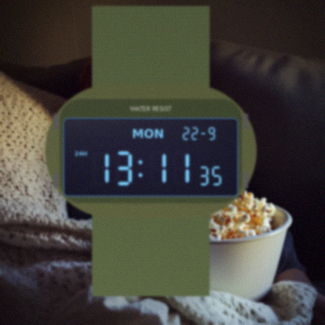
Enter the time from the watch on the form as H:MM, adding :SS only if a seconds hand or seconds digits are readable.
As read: 13:11:35
